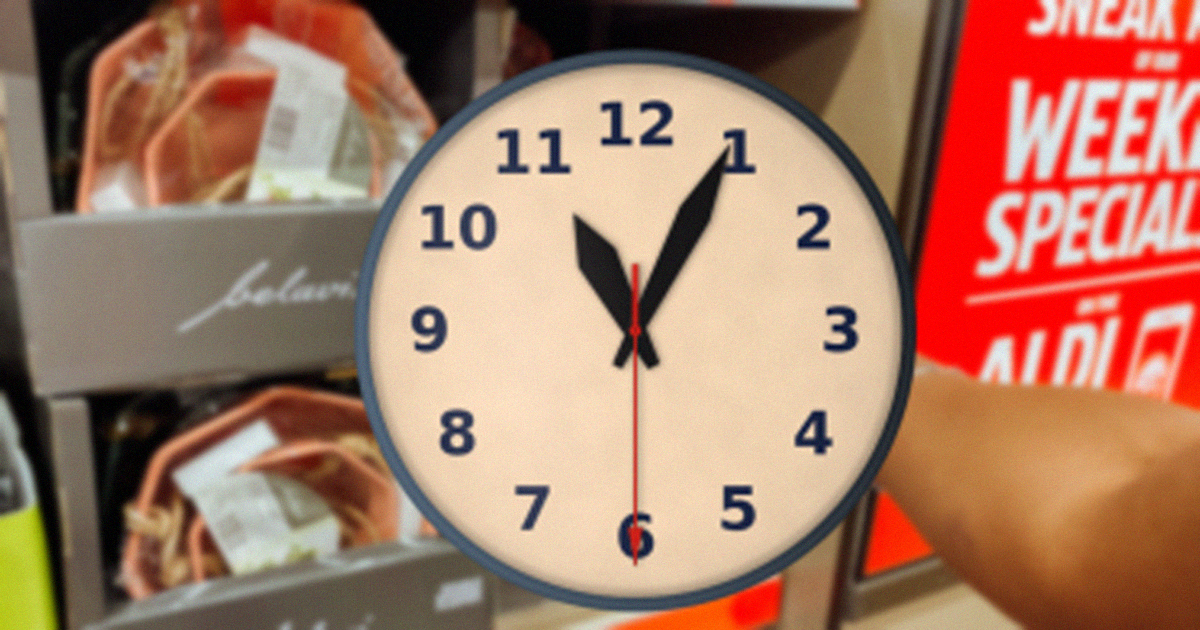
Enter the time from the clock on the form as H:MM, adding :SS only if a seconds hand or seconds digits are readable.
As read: 11:04:30
